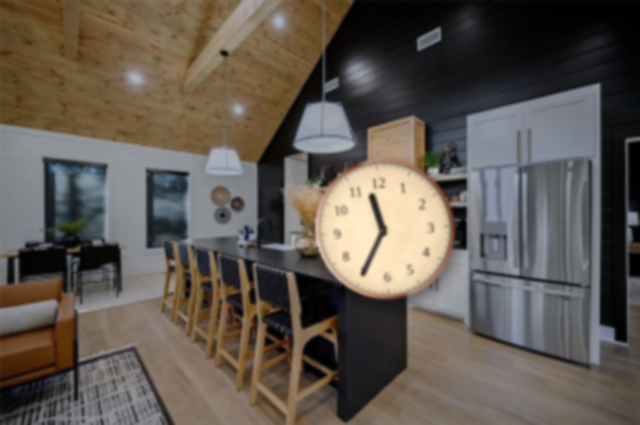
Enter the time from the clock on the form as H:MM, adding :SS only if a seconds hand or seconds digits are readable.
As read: 11:35
